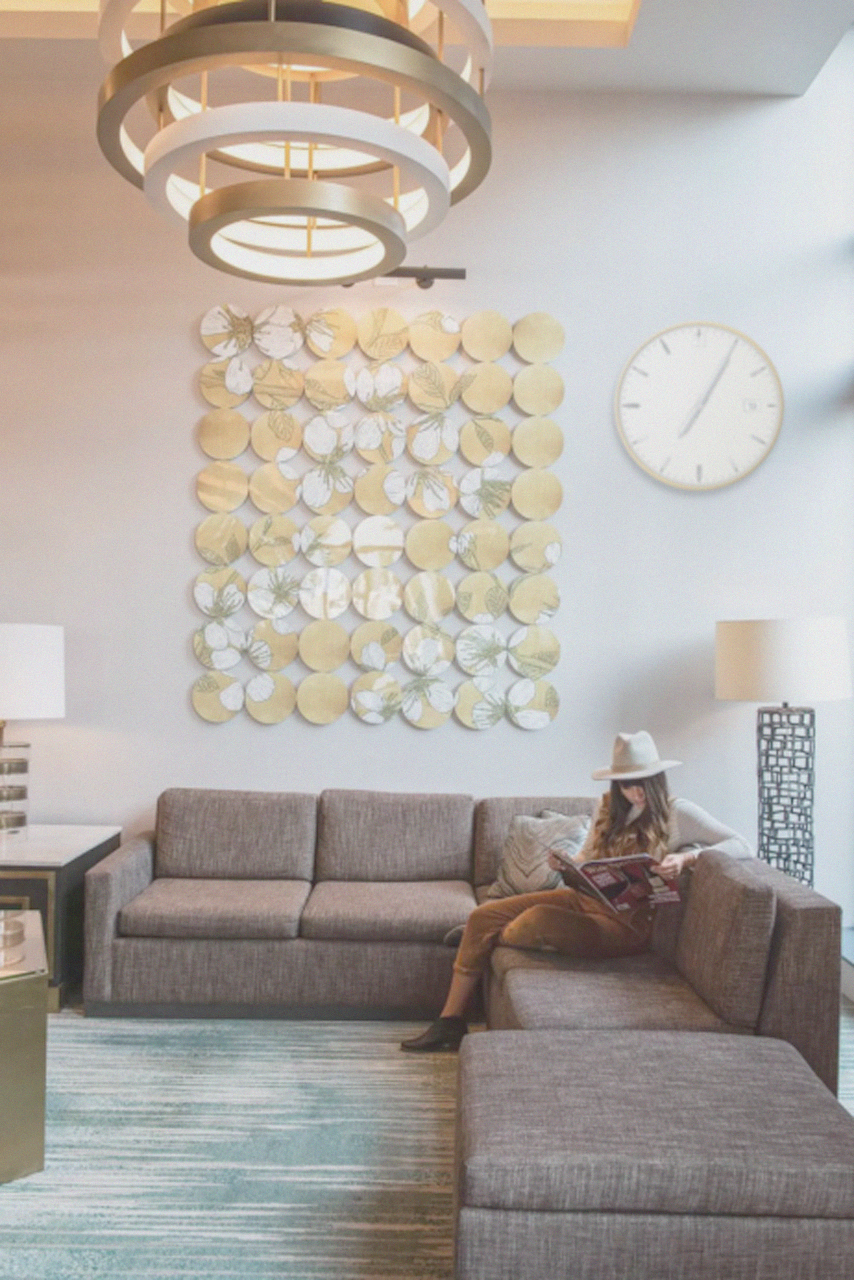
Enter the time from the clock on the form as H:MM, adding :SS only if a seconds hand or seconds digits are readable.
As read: 7:05
